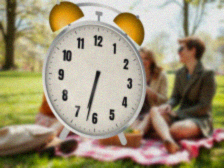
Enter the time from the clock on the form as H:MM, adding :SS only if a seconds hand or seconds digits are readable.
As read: 6:32
